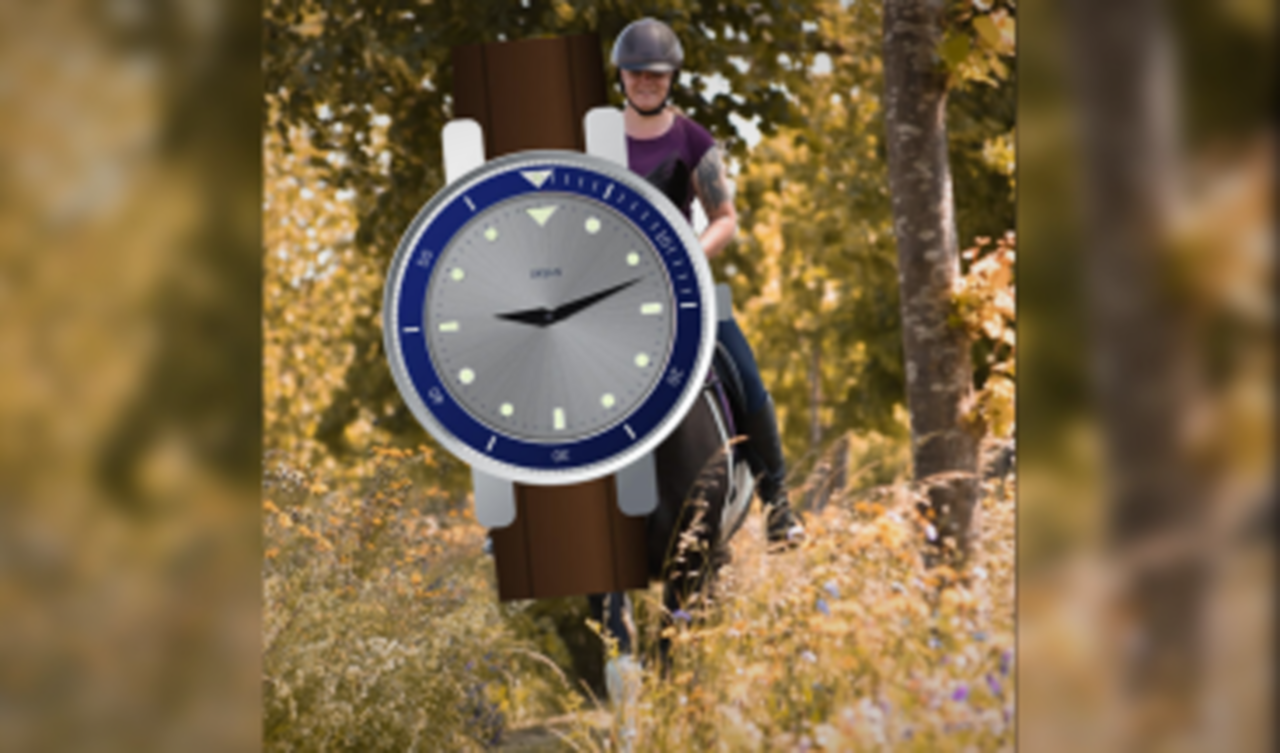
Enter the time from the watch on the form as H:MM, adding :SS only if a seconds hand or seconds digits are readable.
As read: 9:12
